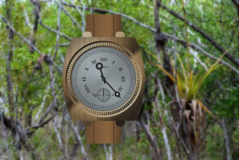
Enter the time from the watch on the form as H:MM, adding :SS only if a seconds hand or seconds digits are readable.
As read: 11:23
